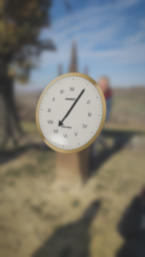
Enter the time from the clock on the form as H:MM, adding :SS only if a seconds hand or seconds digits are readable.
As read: 7:05
